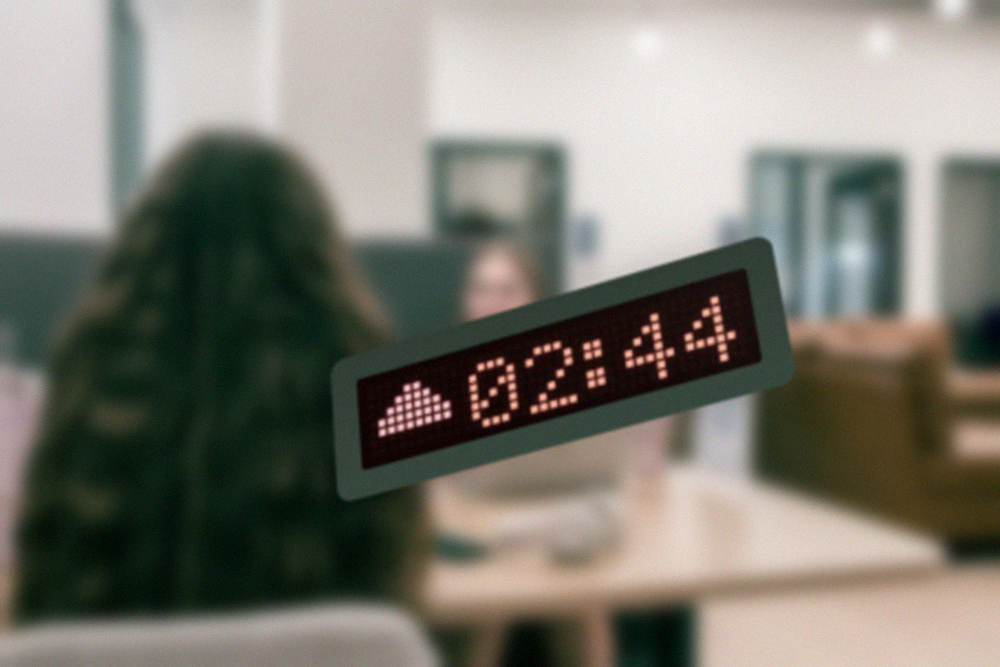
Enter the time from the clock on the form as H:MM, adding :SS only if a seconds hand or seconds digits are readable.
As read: 2:44
